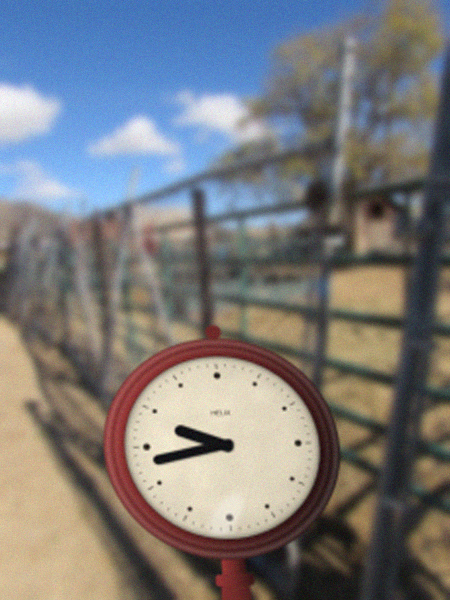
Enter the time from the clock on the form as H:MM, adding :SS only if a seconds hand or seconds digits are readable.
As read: 9:43
